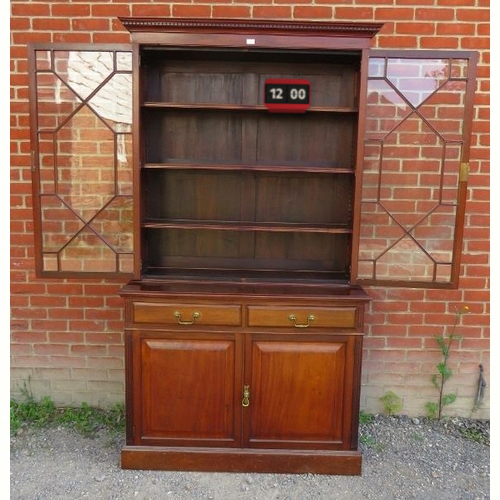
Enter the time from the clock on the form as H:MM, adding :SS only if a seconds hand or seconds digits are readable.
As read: 12:00
